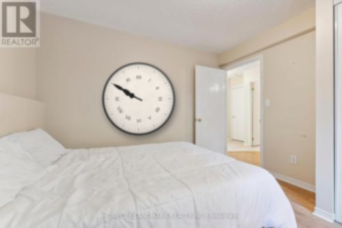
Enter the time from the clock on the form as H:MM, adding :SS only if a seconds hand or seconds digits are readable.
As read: 9:50
